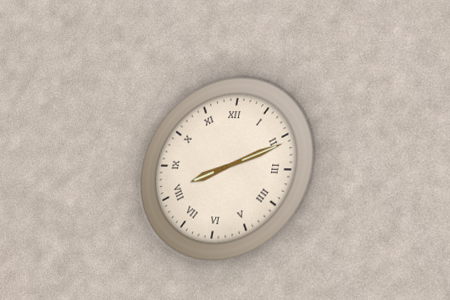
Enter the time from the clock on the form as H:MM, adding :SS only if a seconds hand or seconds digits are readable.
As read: 8:11
